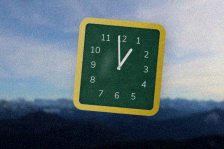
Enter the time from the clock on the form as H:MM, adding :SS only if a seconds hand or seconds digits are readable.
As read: 12:59
